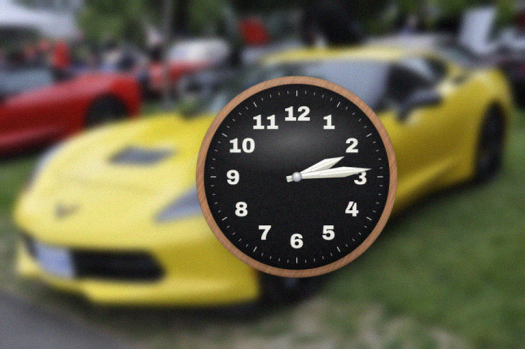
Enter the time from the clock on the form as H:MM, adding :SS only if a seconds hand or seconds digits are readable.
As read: 2:14
